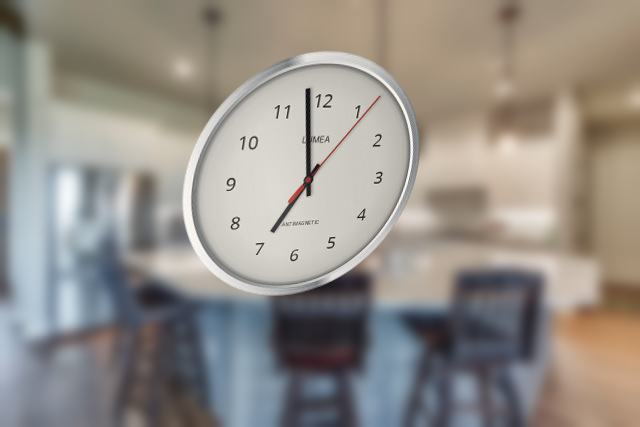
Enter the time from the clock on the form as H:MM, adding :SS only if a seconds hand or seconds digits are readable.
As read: 6:58:06
